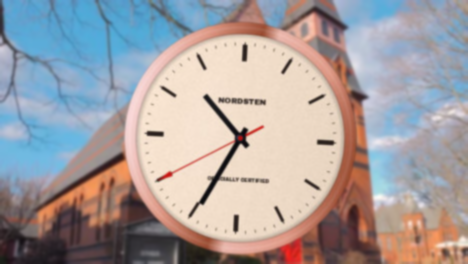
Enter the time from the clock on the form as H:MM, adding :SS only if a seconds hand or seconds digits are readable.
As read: 10:34:40
